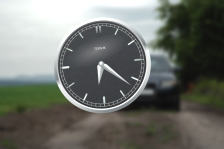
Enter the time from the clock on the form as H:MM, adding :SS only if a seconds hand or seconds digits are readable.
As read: 6:22
